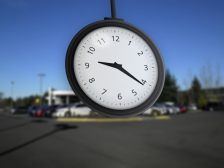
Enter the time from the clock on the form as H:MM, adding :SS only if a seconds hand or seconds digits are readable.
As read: 9:21
